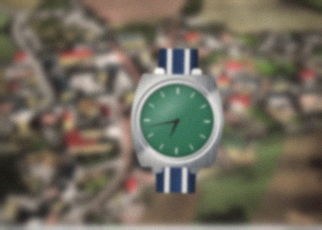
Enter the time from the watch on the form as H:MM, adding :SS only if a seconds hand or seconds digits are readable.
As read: 6:43
